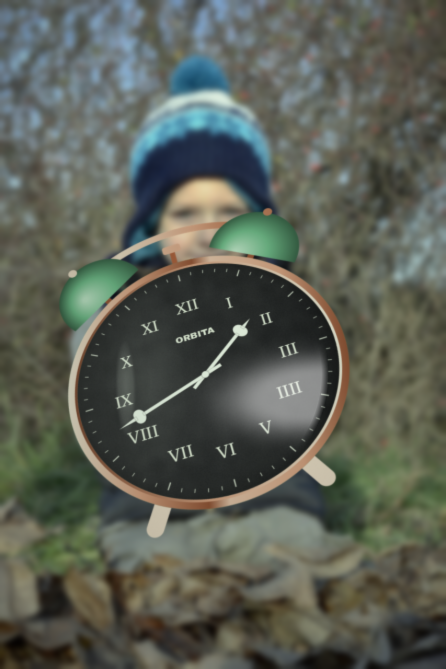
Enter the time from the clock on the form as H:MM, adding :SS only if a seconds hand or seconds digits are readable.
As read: 1:42
